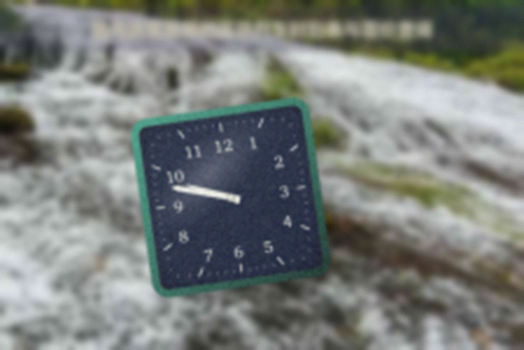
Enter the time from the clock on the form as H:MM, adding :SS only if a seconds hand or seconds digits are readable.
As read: 9:48
